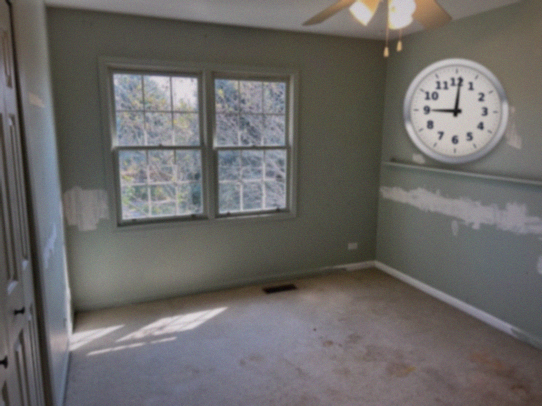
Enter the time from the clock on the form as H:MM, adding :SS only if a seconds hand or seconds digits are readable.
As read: 9:01
